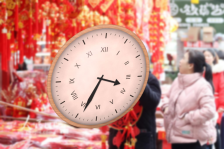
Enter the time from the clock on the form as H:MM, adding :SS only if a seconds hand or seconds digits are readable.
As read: 3:34
